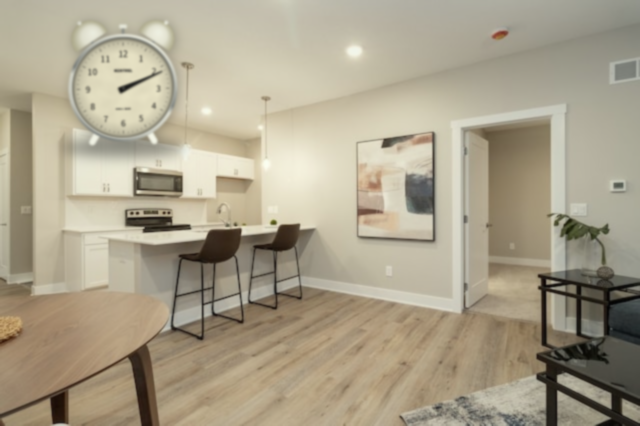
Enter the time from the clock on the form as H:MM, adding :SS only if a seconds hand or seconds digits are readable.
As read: 2:11
